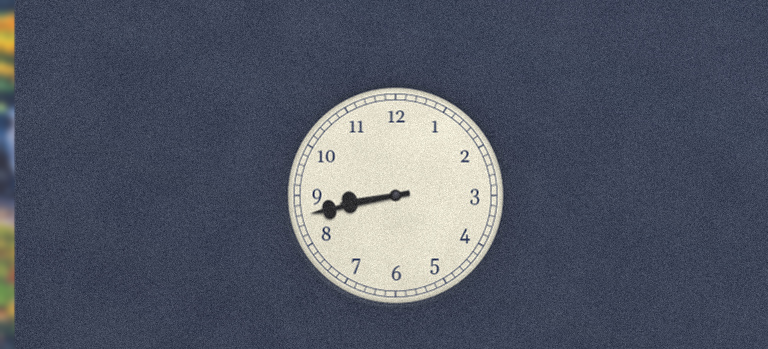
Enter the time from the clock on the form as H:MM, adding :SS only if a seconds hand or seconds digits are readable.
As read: 8:43
